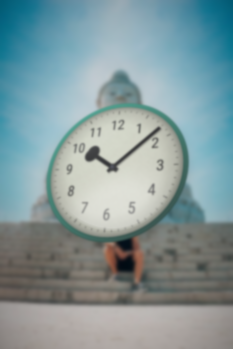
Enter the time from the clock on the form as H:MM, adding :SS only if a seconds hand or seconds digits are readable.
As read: 10:08
